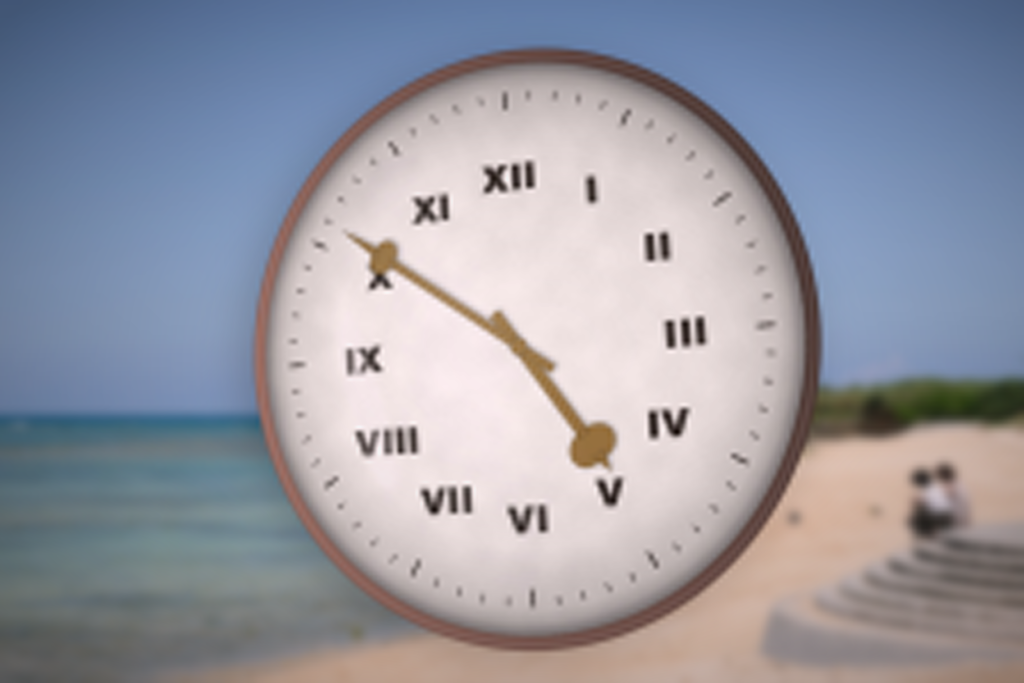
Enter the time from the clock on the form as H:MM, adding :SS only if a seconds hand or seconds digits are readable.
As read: 4:51
